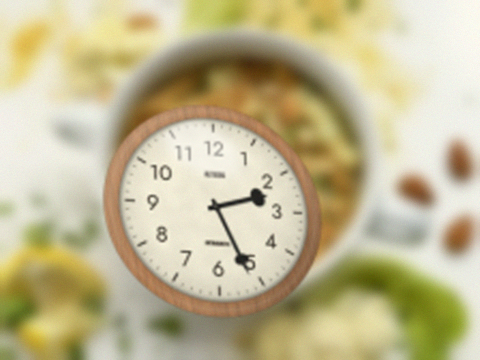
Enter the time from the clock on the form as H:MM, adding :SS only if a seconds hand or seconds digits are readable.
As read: 2:26
